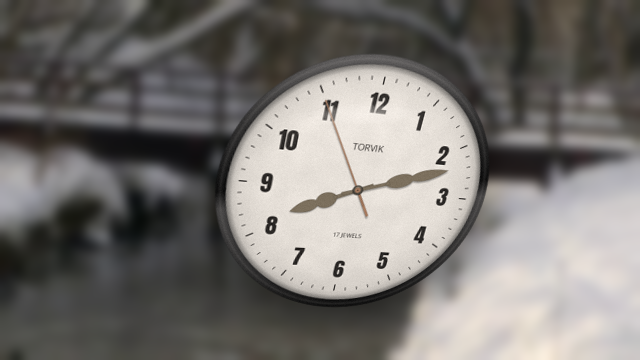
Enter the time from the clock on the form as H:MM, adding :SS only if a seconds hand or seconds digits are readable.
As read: 8:11:55
